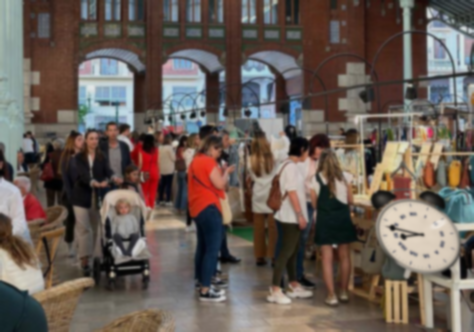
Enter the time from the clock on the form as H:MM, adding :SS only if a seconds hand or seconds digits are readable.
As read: 8:48
